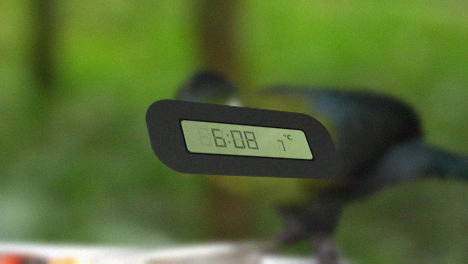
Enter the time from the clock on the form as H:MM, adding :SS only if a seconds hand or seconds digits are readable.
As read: 6:08
